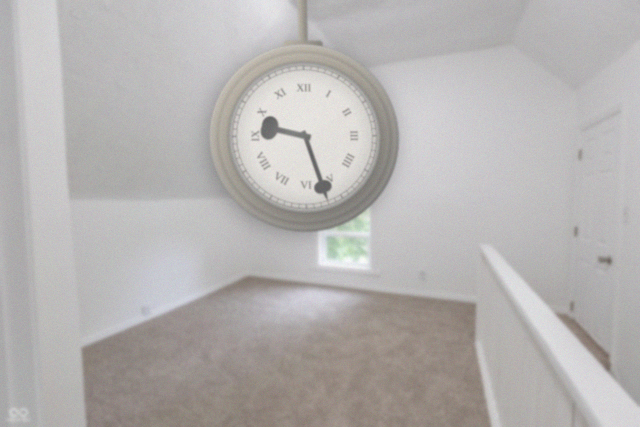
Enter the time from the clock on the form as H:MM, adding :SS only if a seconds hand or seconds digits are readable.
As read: 9:27
